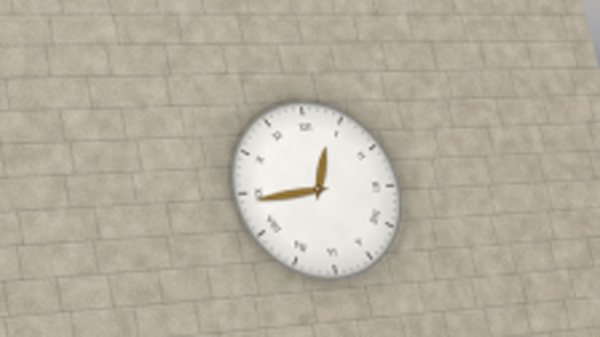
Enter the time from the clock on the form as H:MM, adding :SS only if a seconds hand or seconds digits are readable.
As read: 12:44
